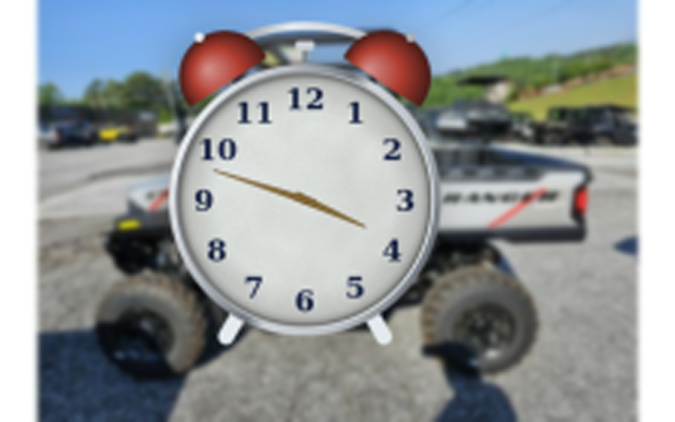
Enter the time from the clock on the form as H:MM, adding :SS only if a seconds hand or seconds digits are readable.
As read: 3:48
